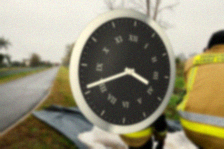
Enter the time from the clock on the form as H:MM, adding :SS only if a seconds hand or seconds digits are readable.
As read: 3:41
